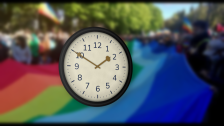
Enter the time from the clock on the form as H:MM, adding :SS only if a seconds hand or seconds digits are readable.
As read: 1:50
